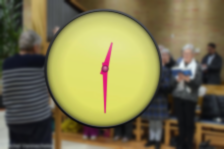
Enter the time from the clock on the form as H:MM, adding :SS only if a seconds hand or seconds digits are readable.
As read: 12:30
